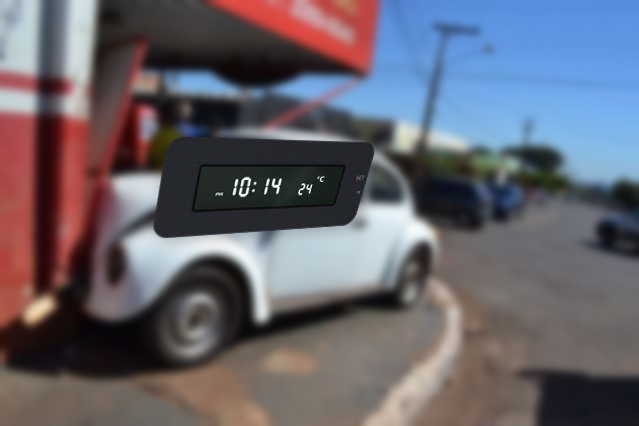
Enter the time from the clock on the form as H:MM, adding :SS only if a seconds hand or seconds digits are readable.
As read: 10:14
